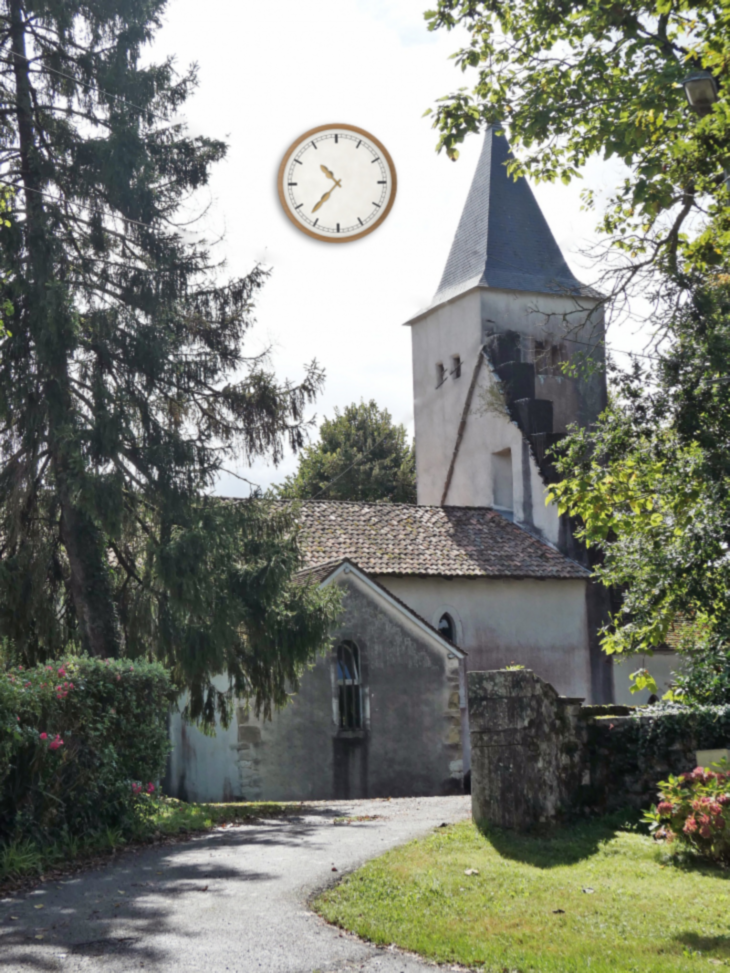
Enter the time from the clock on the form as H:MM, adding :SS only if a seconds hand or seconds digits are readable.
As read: 10:37
